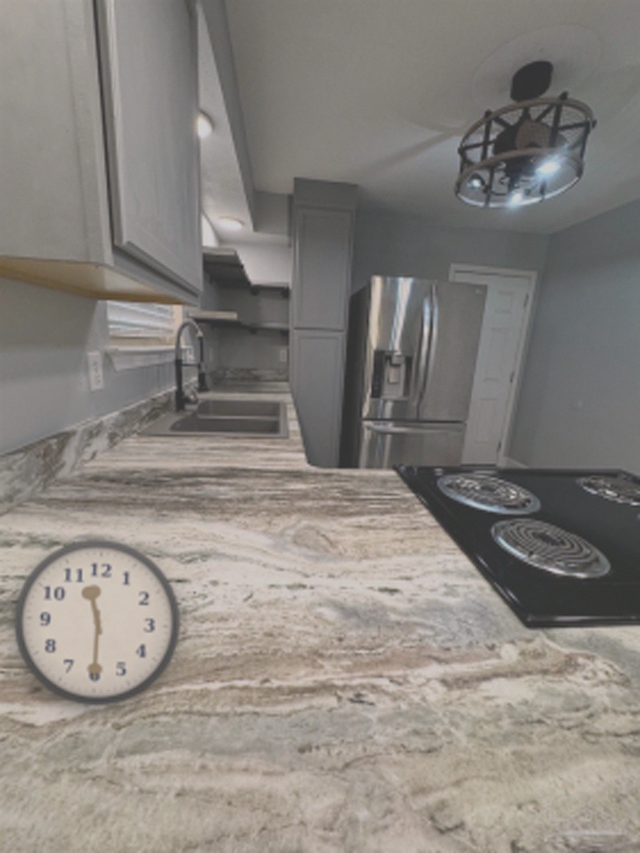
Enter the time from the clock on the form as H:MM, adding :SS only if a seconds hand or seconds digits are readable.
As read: 11:30
